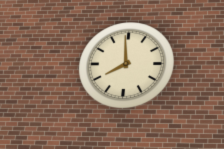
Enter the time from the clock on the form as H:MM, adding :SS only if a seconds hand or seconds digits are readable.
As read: 7:59
